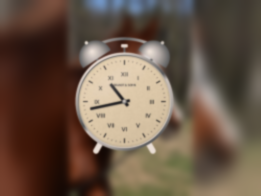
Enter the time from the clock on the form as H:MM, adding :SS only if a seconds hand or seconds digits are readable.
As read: 10:43
